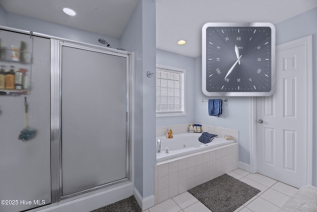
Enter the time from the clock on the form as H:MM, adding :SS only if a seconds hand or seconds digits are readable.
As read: 11:36
